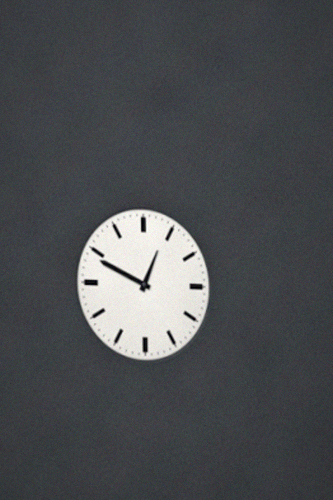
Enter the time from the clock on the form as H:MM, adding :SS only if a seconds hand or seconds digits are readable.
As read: 12:49
